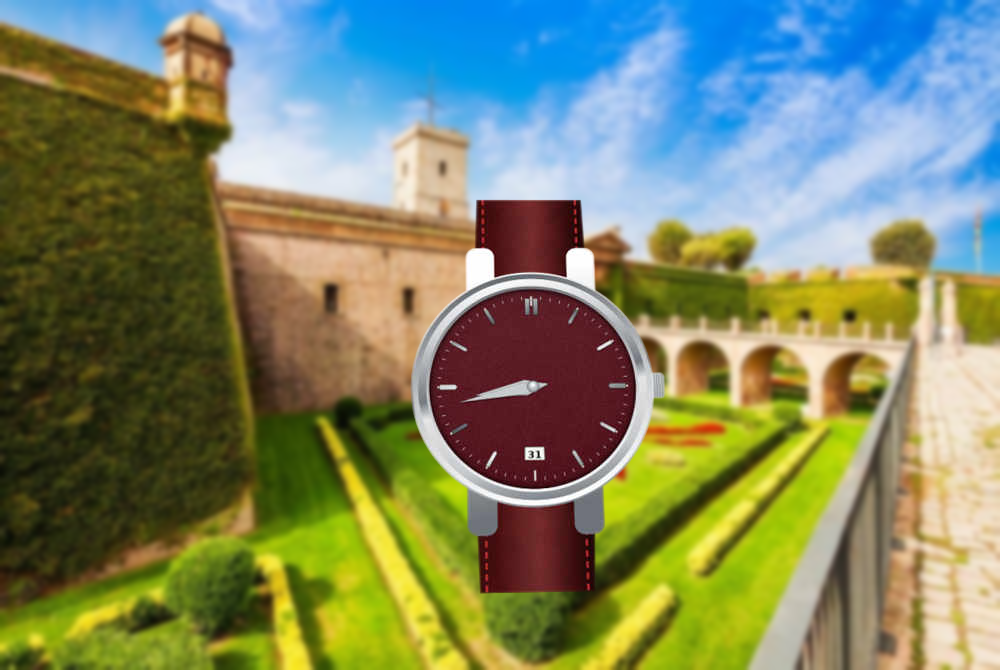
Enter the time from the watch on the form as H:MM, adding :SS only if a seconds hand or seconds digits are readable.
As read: 8:43
